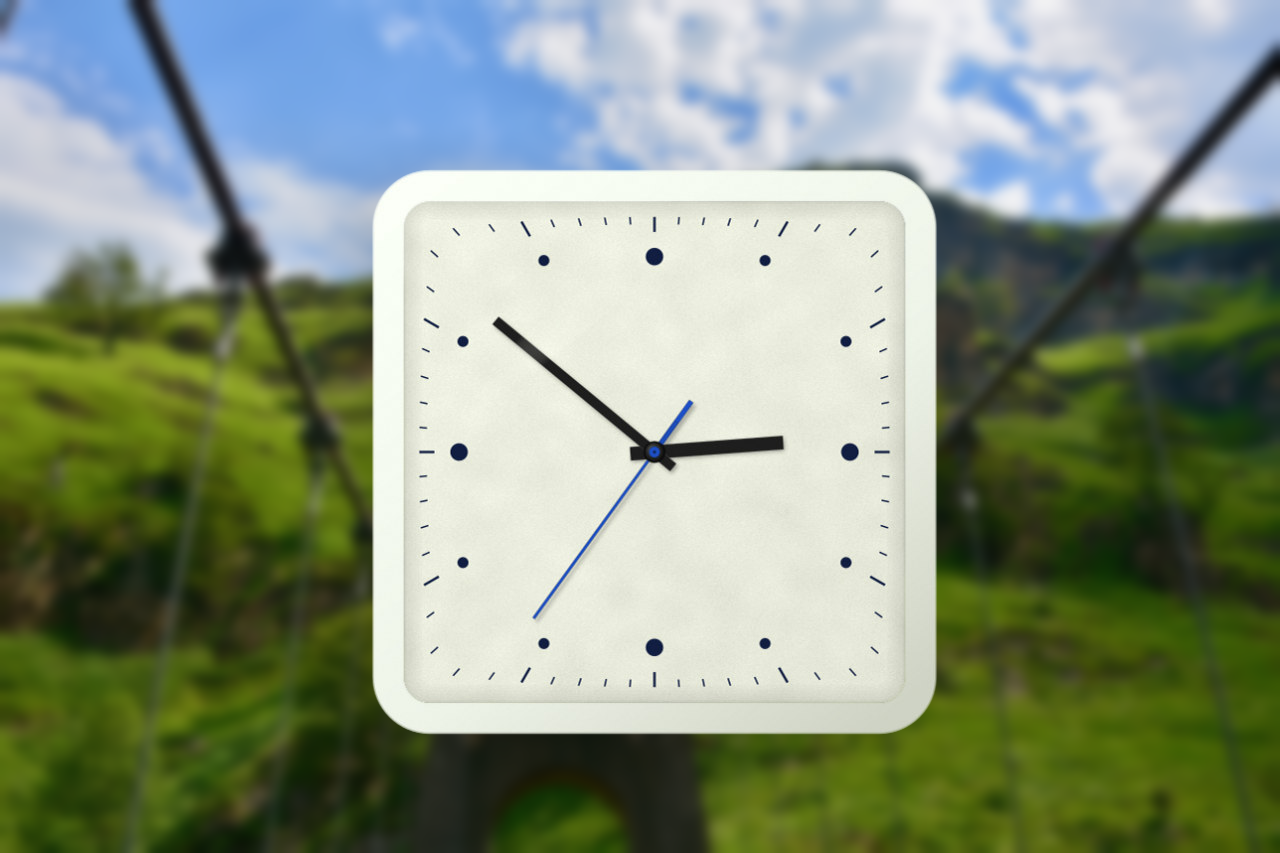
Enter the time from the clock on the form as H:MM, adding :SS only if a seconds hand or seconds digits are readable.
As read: 2:51:36
